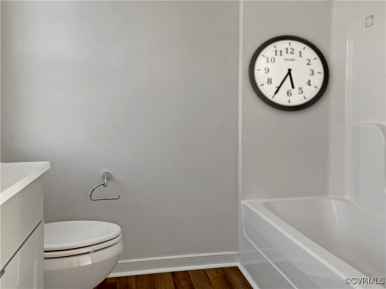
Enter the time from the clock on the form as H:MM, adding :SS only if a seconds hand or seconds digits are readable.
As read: 5:35
